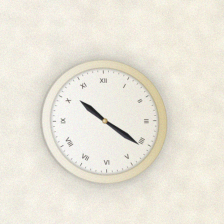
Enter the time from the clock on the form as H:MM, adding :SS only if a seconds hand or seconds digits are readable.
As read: 10:21
